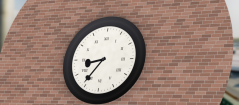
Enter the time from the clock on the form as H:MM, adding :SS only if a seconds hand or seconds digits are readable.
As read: 8:36
